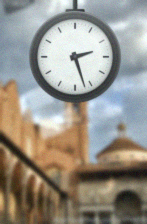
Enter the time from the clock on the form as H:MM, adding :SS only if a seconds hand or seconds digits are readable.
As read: 2:27
